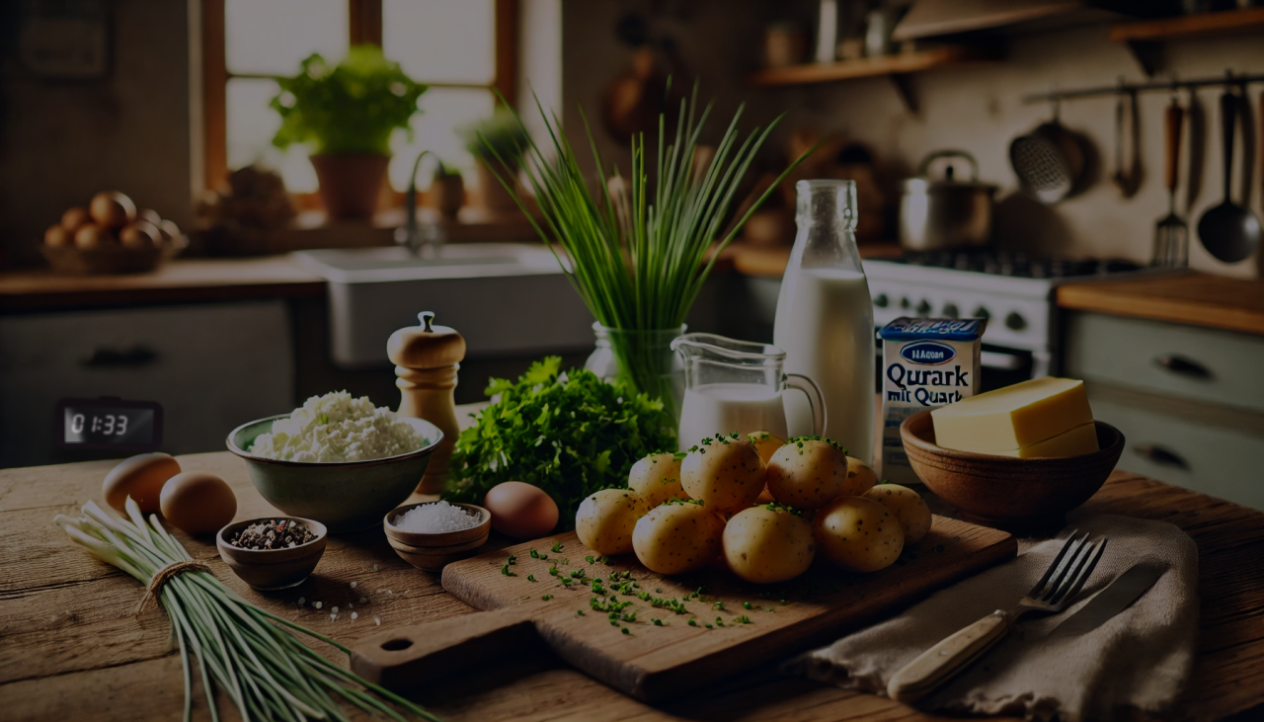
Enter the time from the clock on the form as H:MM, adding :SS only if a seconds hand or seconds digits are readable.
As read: 1:33
